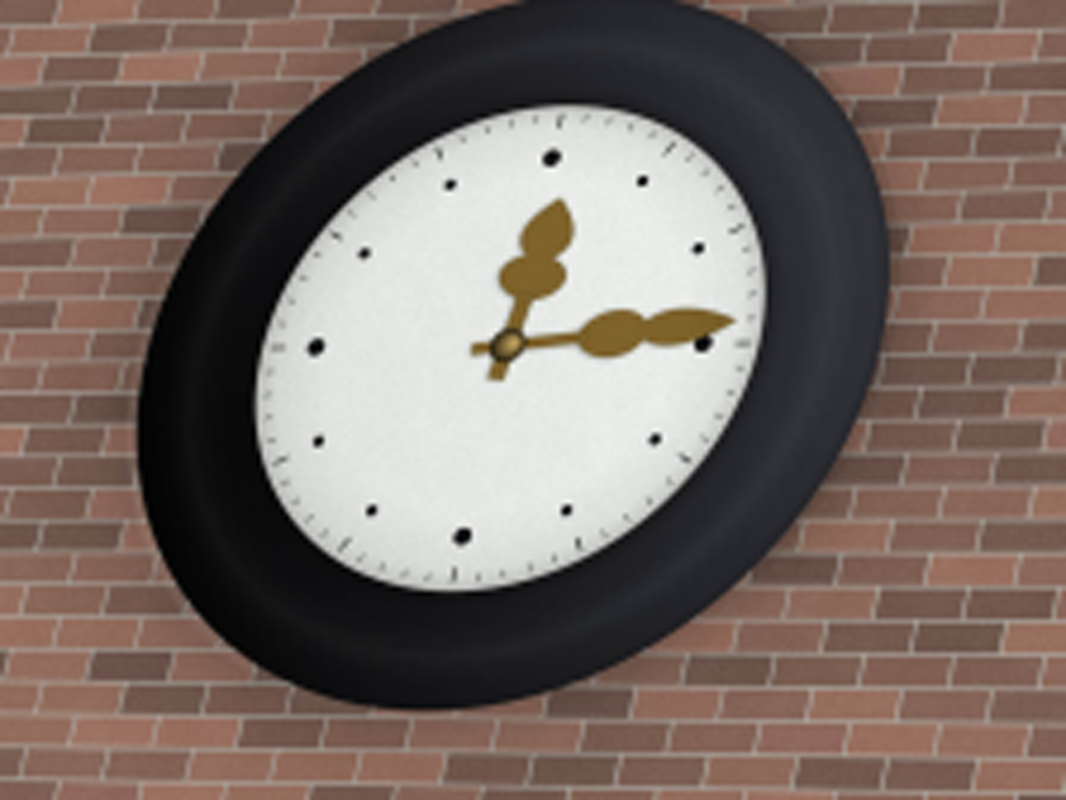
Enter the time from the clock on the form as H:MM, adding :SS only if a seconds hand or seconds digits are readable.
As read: 12:14
